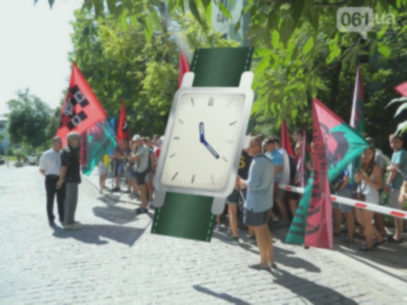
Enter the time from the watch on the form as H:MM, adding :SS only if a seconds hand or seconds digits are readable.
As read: 11:21
